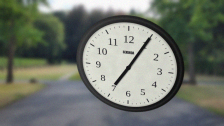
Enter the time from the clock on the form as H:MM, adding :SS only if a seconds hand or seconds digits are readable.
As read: 7:05
